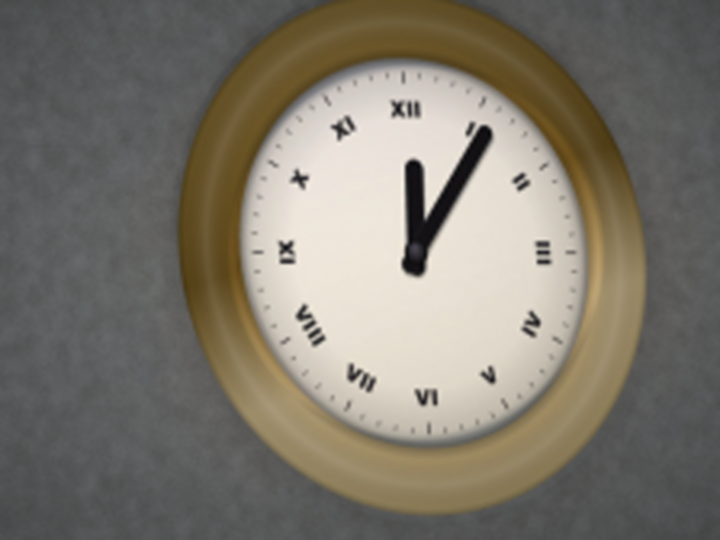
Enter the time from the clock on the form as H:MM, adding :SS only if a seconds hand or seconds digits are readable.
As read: 12:06
